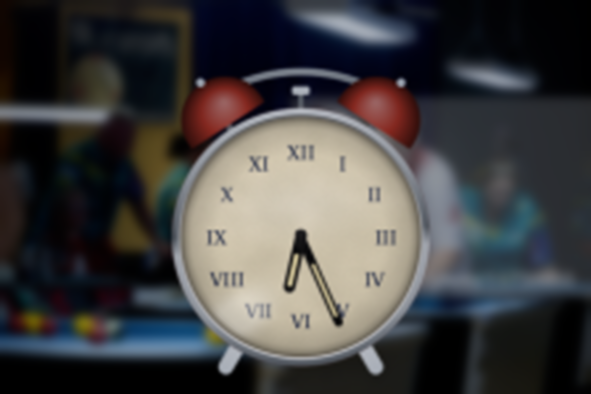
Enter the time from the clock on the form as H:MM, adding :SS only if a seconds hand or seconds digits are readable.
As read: 6:26
